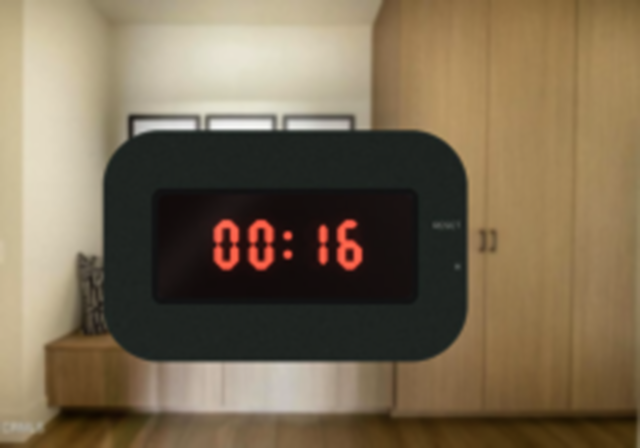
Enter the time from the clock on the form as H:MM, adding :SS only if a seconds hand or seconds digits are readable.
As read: 0:16
